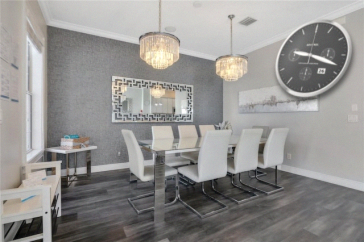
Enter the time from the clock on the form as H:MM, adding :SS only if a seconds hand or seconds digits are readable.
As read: 9:18
